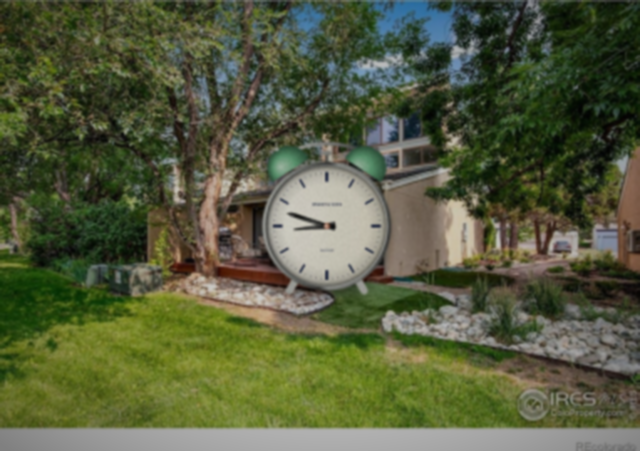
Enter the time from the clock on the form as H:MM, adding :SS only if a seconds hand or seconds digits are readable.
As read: 8:48
